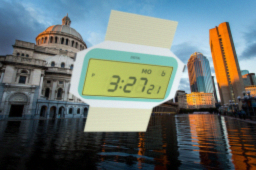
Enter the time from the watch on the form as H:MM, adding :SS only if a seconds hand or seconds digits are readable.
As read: 3:27:21
